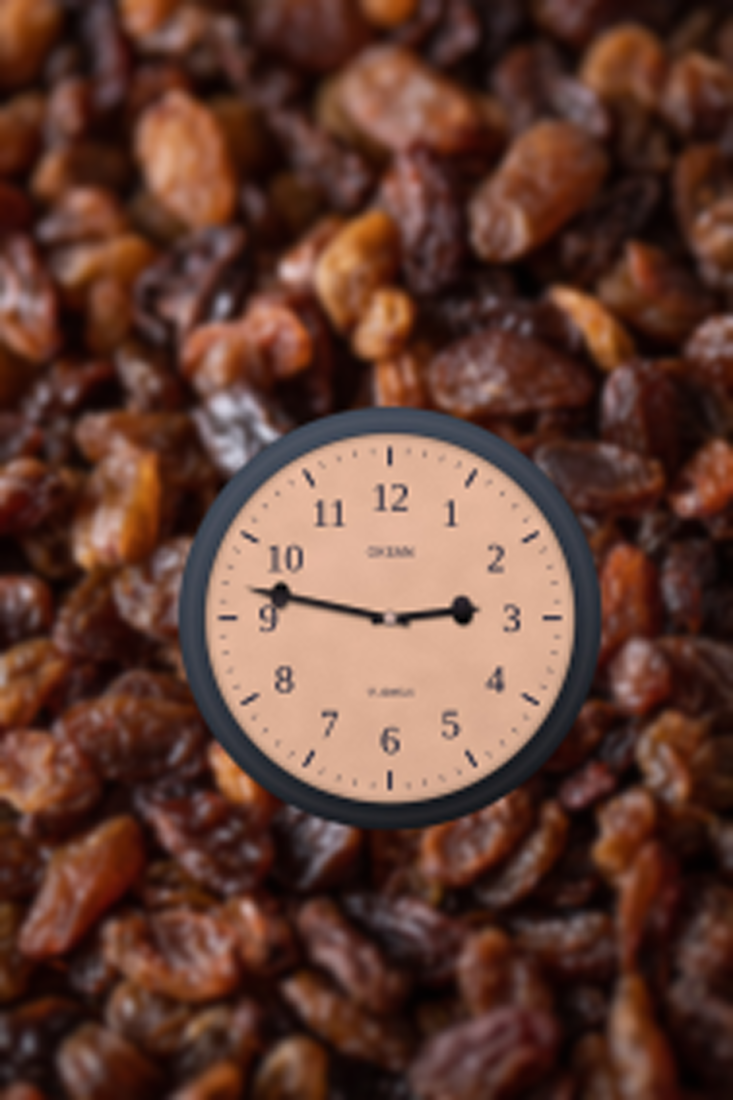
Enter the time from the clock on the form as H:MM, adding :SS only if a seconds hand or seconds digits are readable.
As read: 2:47
